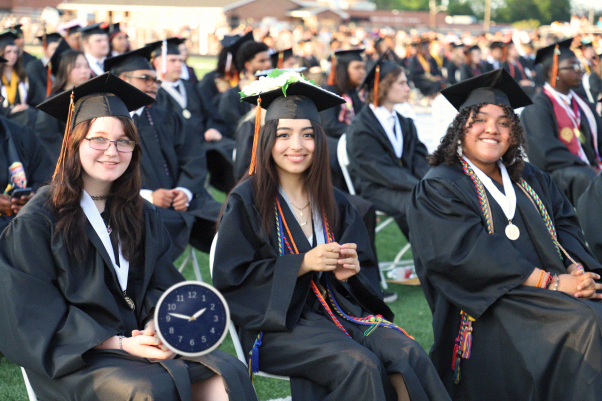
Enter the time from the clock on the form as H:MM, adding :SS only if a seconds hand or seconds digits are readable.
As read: 1:47
